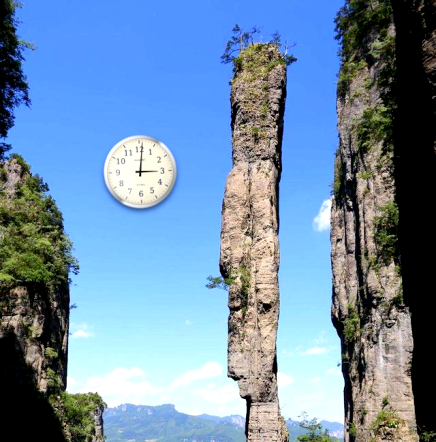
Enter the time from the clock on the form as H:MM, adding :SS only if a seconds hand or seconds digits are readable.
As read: 3:01
